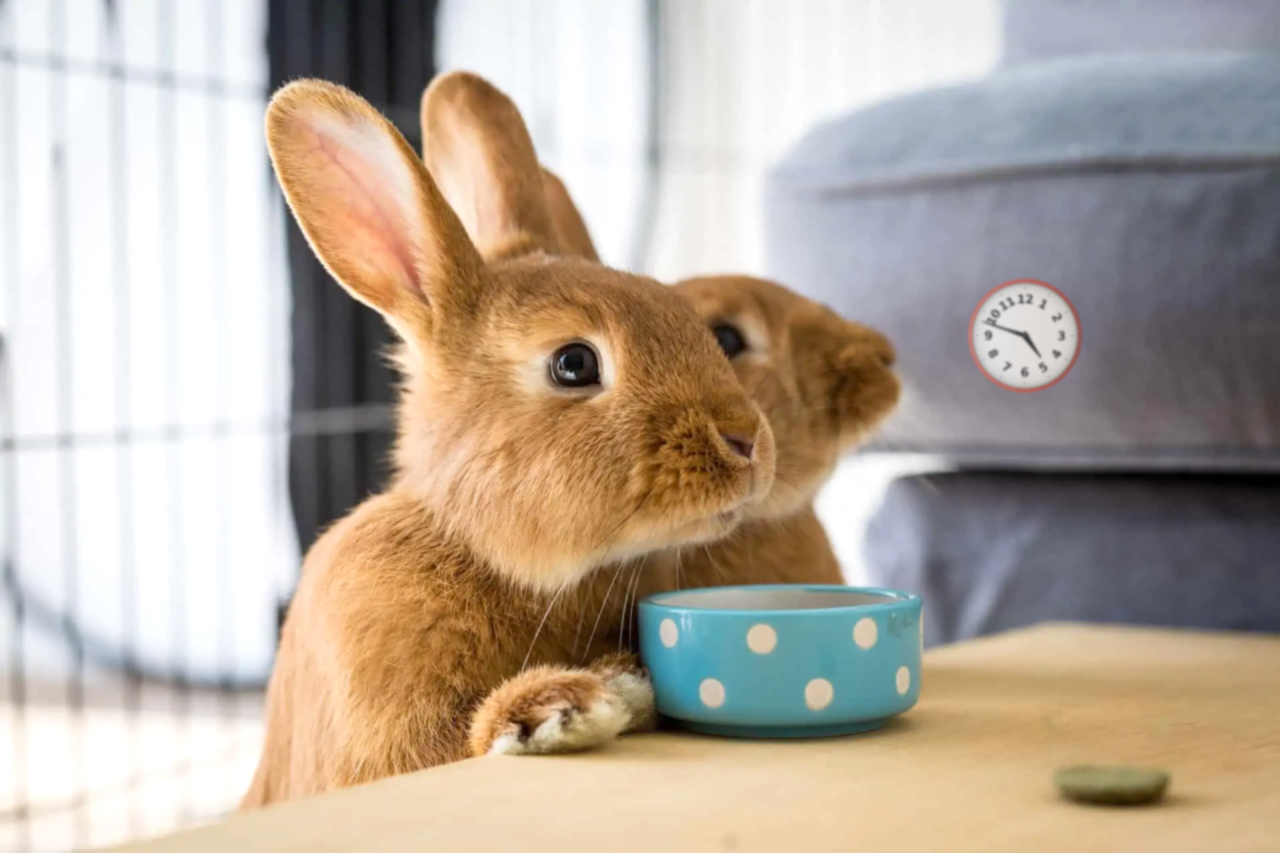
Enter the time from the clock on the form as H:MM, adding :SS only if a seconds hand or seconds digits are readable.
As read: 4:48
